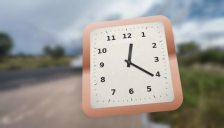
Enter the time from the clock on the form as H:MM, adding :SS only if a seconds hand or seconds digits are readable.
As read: 12:21
